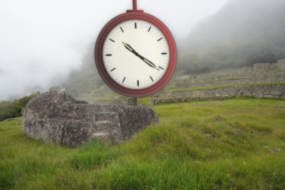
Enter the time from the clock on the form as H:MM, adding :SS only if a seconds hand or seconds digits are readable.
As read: 10:21
